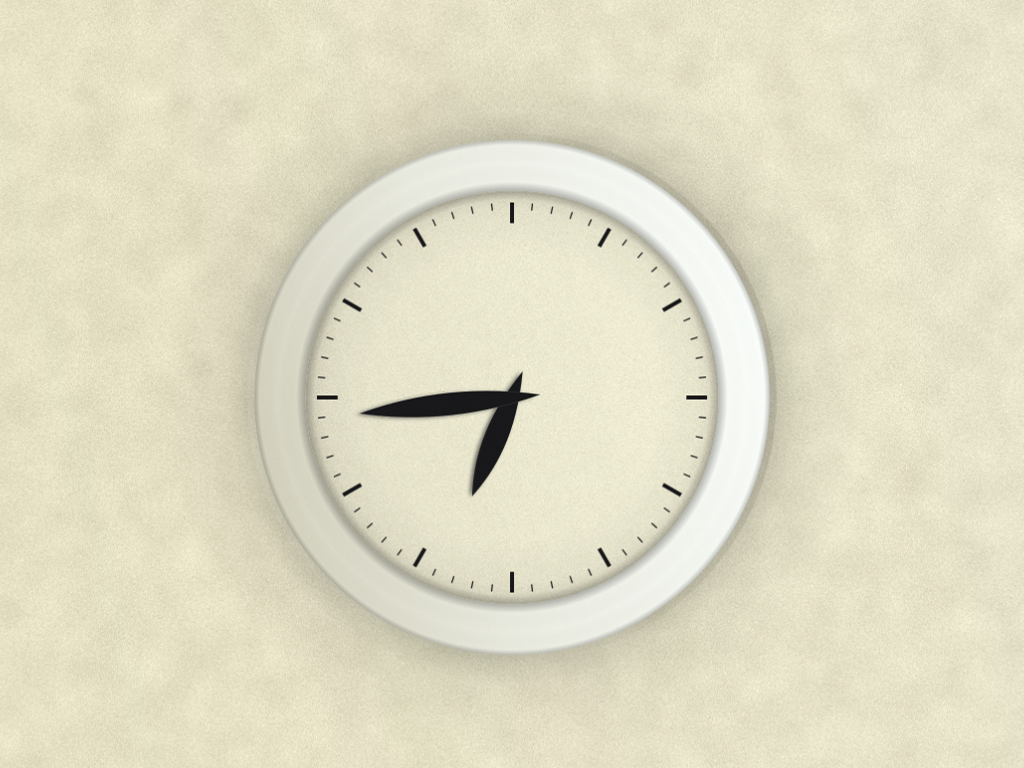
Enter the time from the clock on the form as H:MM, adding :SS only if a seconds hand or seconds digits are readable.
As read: 6:44
